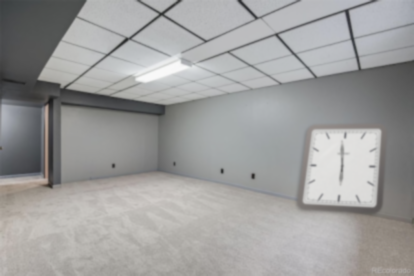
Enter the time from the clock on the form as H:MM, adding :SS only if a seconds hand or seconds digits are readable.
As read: 5:59
